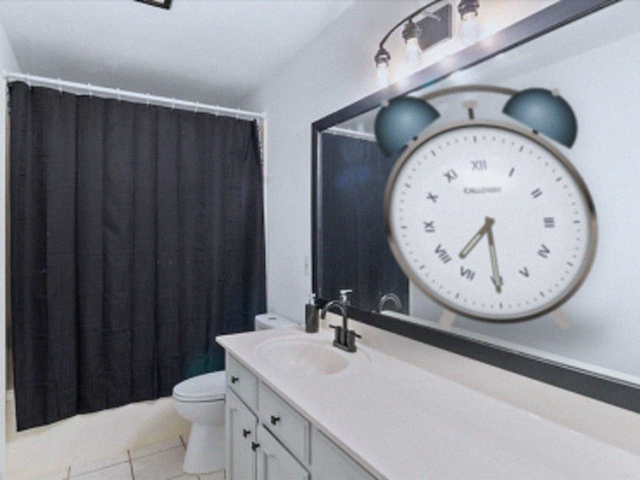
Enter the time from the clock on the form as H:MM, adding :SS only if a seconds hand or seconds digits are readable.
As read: 7:30
